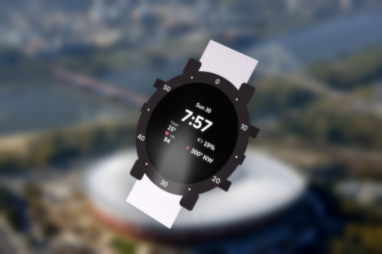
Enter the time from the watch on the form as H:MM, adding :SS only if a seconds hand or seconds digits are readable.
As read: 7:57
